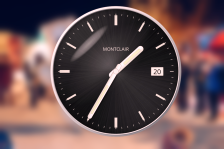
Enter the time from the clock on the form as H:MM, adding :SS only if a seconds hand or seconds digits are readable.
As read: 1:35
